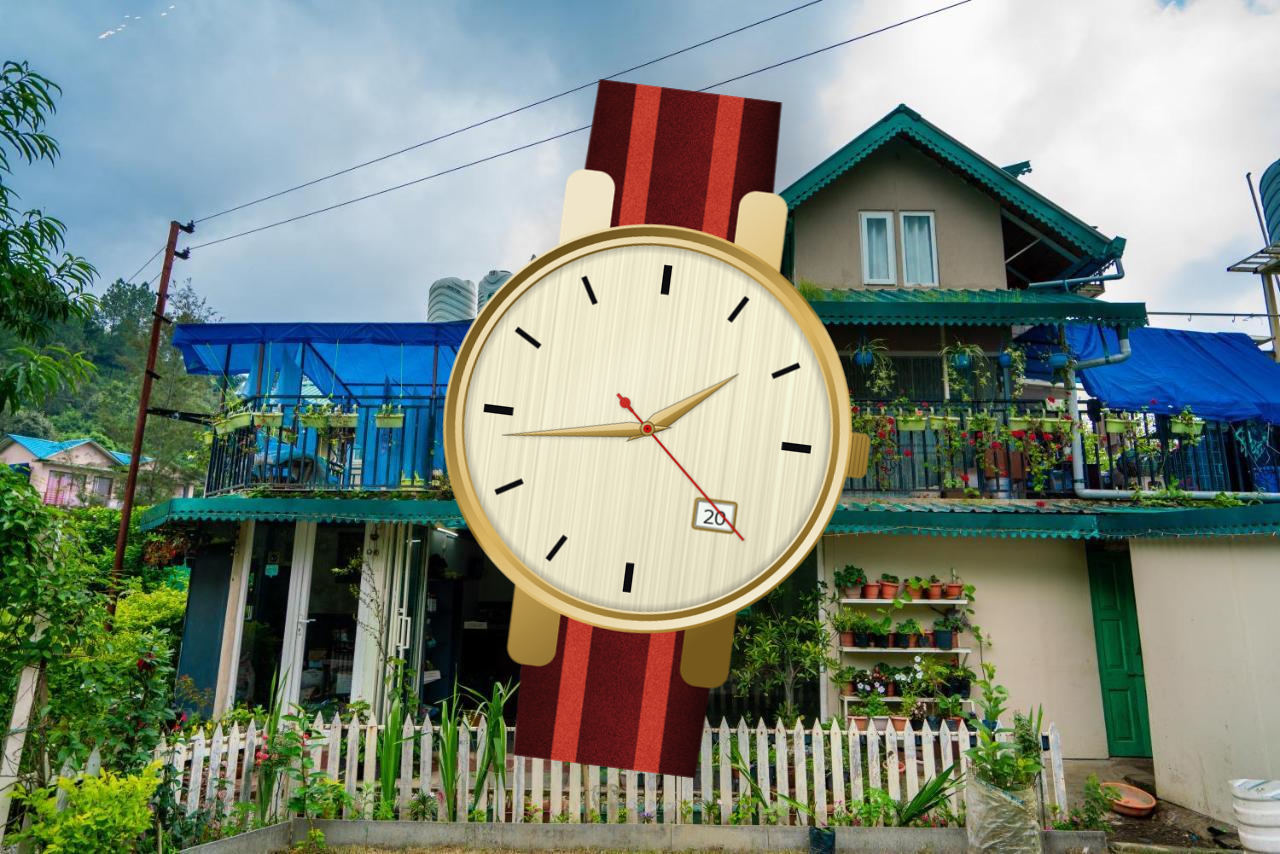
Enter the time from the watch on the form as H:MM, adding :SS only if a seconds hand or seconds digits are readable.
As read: 1:43:22
